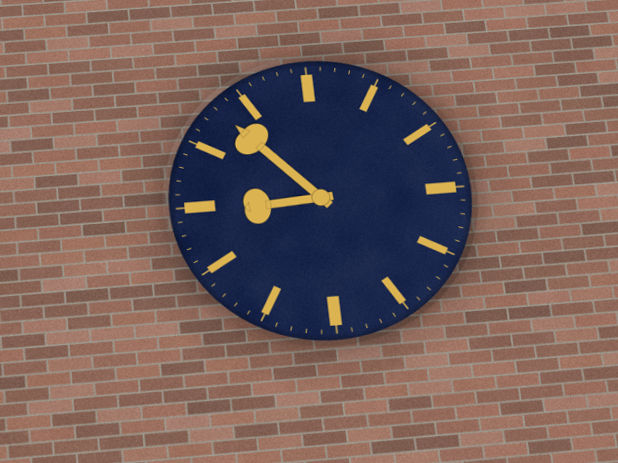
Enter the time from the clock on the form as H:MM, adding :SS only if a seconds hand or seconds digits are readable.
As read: 8:53
